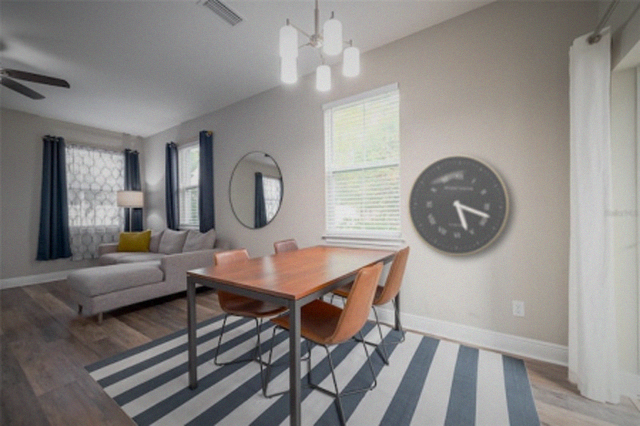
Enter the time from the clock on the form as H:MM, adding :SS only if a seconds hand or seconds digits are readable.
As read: 5:18
